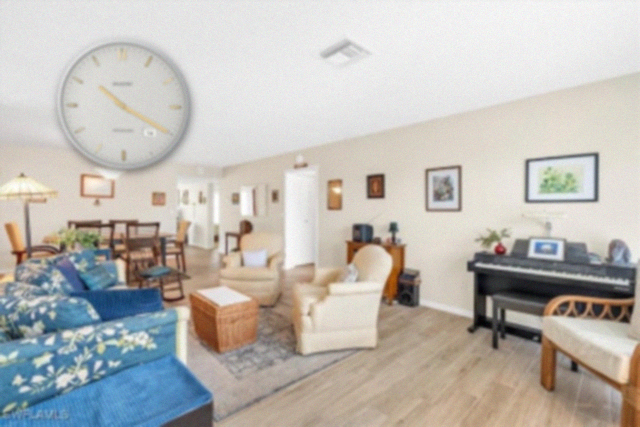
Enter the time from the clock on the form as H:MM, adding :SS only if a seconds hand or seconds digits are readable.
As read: 10:20
